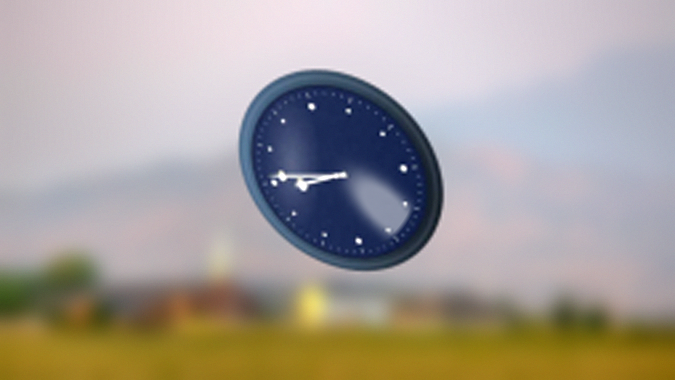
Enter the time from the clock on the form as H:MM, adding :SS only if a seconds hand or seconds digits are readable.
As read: 8:46
